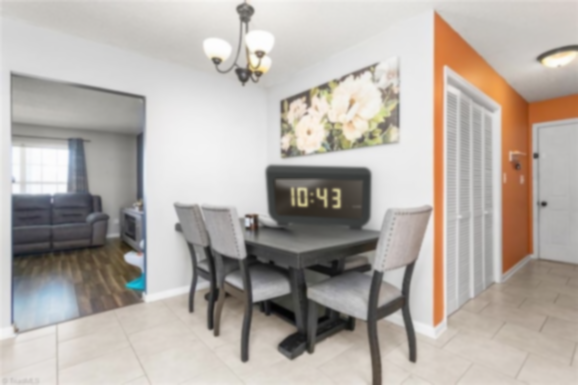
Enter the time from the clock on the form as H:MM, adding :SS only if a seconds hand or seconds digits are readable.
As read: 10:43
